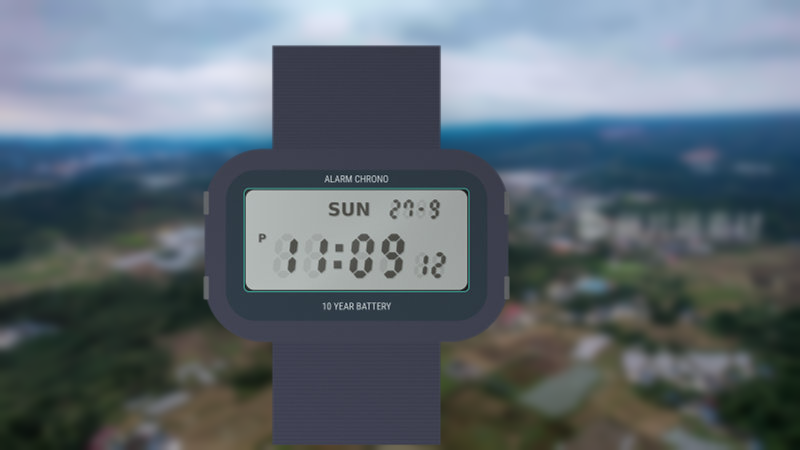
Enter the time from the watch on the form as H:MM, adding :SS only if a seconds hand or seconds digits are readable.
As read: 11:09:12
